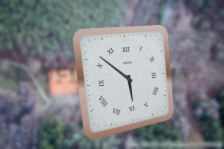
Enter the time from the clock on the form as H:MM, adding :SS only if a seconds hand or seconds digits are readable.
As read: 5:52
